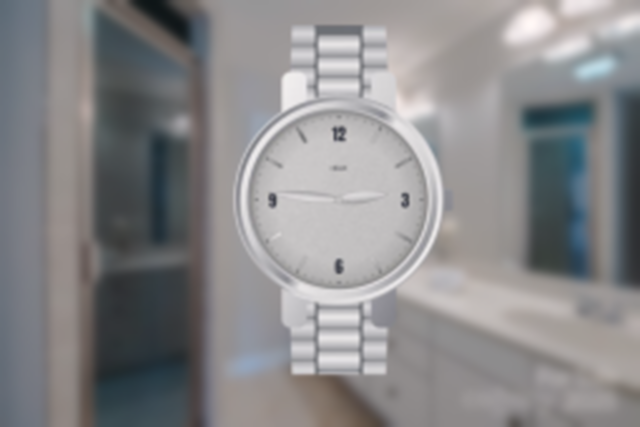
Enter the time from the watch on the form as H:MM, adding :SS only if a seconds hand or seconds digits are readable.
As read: 2:46
